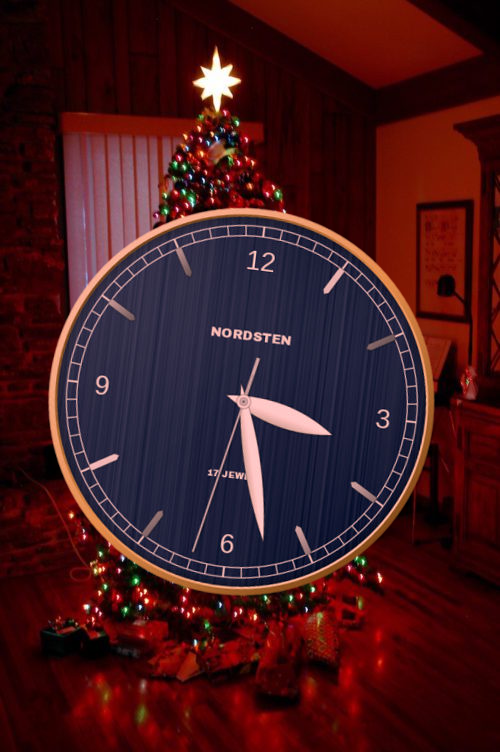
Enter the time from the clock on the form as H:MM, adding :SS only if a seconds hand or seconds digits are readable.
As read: 3:27:32
